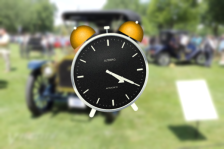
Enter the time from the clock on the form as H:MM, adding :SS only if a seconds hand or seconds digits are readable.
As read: 4:20
